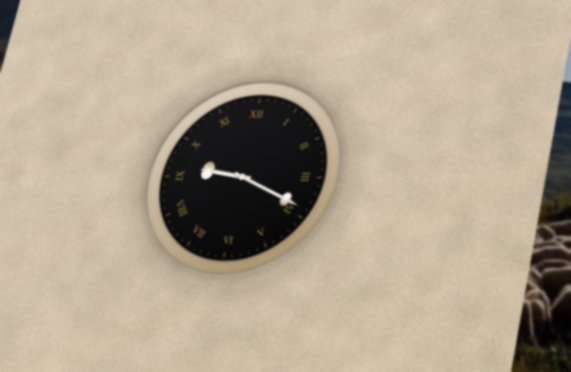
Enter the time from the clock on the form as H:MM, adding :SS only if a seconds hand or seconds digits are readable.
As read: 9:19
